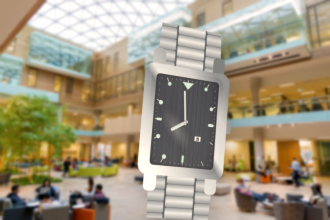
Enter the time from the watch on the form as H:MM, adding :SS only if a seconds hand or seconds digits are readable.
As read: 7:59
